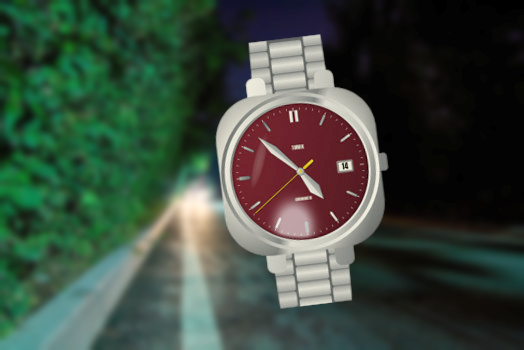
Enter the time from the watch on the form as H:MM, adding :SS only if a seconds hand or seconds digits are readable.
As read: 4:52:39
